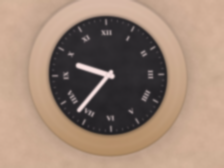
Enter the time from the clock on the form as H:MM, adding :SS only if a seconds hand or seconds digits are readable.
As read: 9:37
